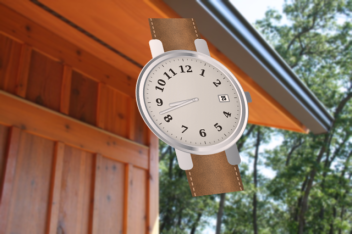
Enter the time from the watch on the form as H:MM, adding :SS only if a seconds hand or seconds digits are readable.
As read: 8:42
